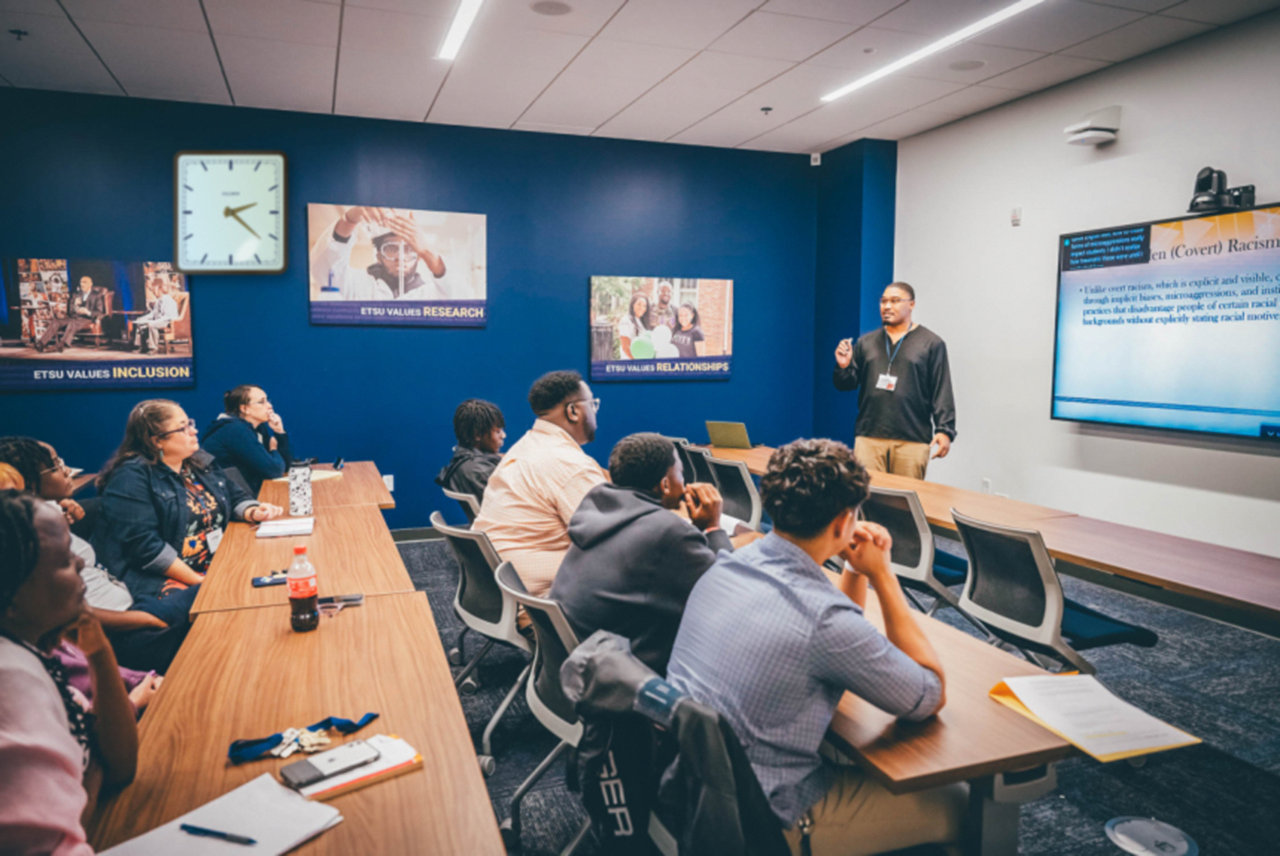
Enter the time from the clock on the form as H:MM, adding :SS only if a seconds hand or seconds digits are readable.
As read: 2:22
